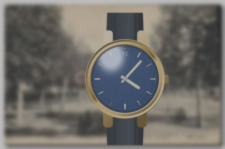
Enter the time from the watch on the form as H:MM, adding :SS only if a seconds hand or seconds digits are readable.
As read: 4:07
